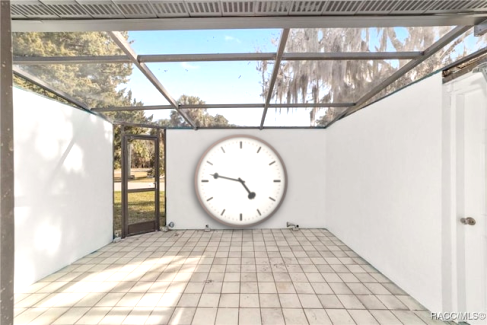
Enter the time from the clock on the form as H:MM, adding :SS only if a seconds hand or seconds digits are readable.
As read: 4:47
